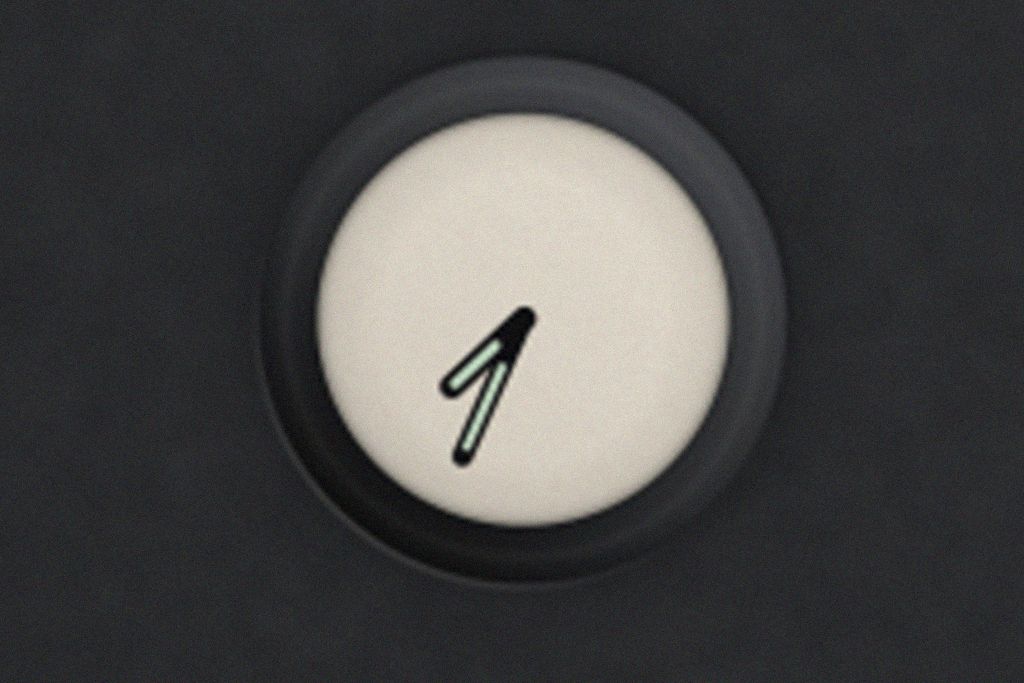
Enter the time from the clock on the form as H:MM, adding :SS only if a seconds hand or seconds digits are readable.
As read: 7:34
